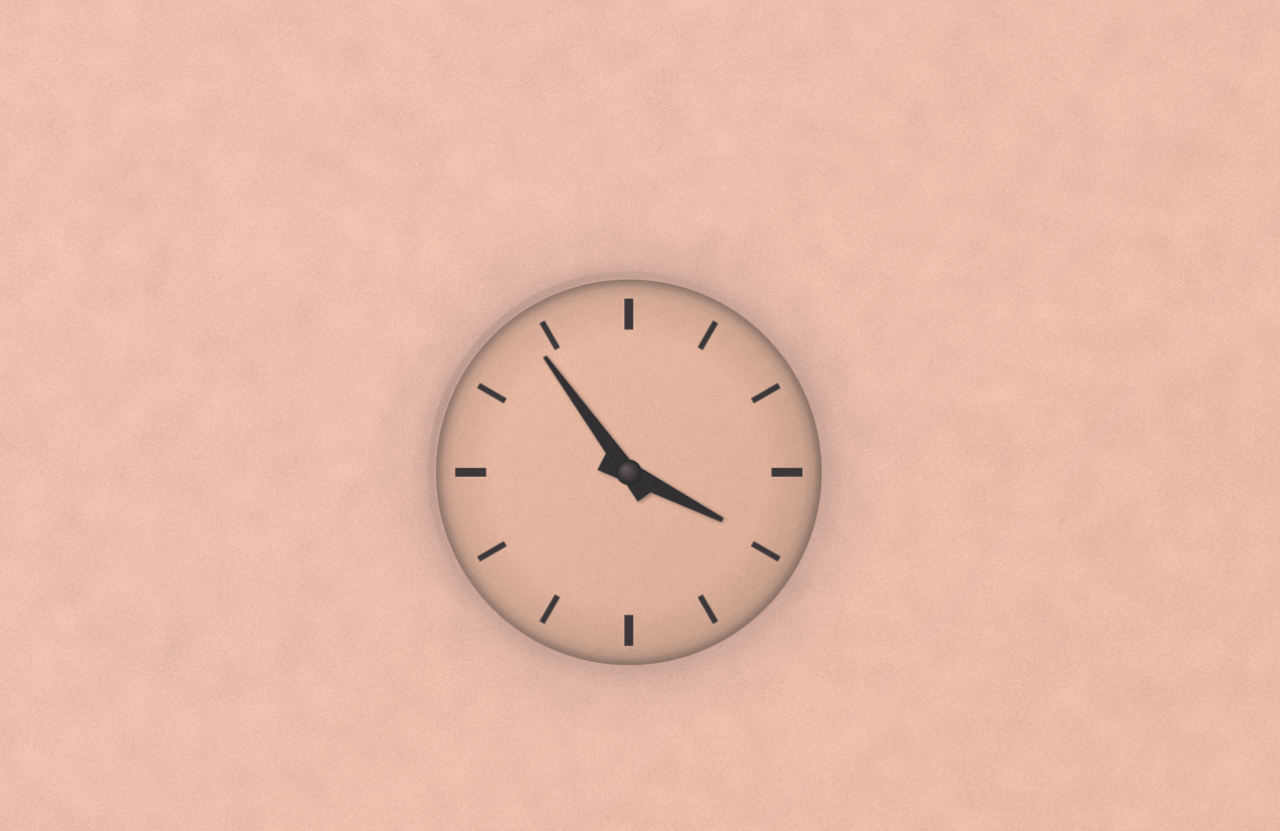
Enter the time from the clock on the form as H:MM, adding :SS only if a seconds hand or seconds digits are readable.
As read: 3:54
